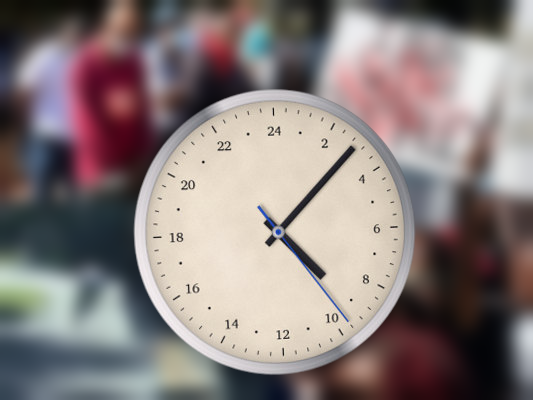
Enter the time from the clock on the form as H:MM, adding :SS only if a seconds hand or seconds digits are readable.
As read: 9:07:24
